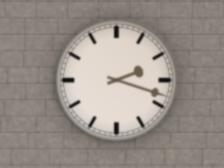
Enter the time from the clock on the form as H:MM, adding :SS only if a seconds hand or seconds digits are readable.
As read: 2:18
